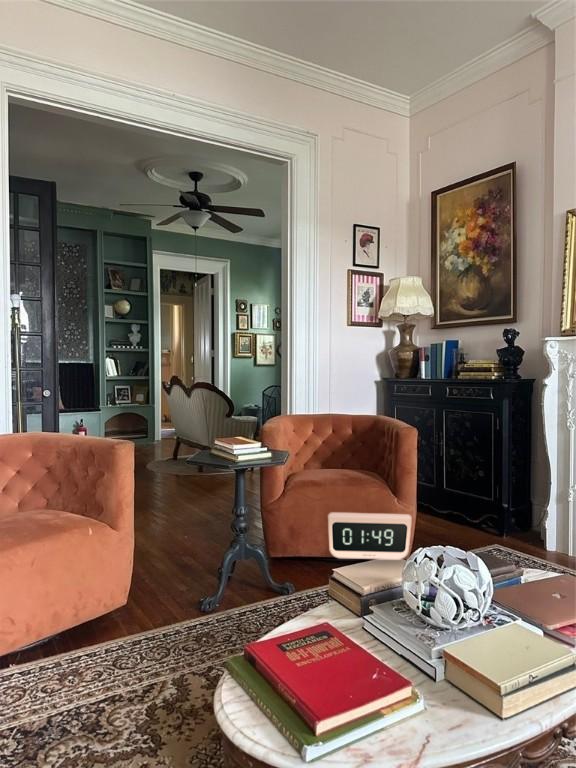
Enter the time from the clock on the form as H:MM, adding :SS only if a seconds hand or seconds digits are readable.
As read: 1:49
